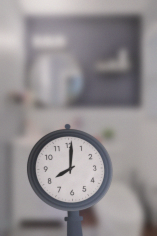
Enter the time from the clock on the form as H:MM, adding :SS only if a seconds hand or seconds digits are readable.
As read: 8:01
